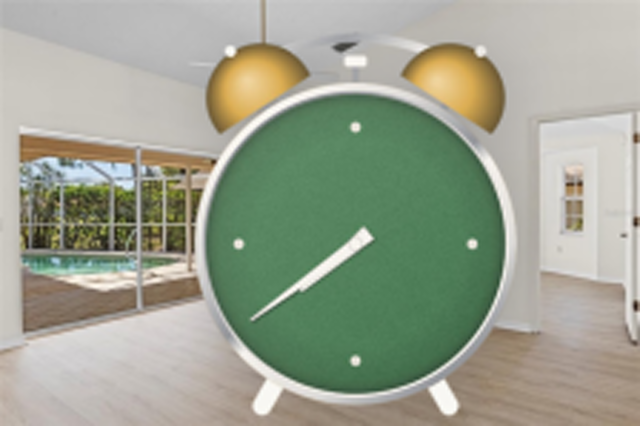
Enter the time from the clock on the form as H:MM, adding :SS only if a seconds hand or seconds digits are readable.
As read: 7:39
